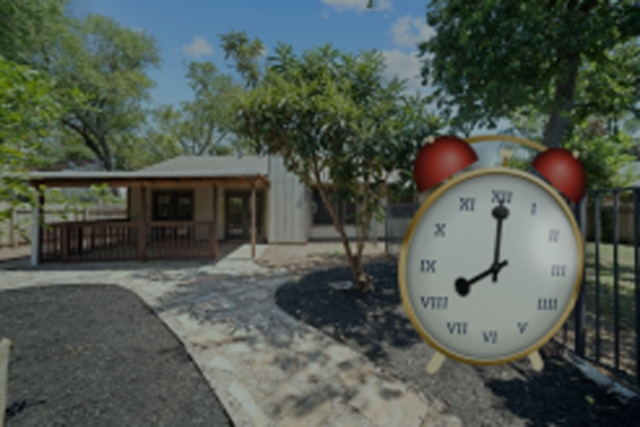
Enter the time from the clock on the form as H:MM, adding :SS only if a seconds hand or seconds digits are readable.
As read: 8:00
